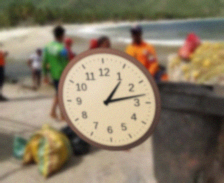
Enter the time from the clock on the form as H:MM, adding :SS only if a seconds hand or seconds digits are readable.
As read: 1:13
